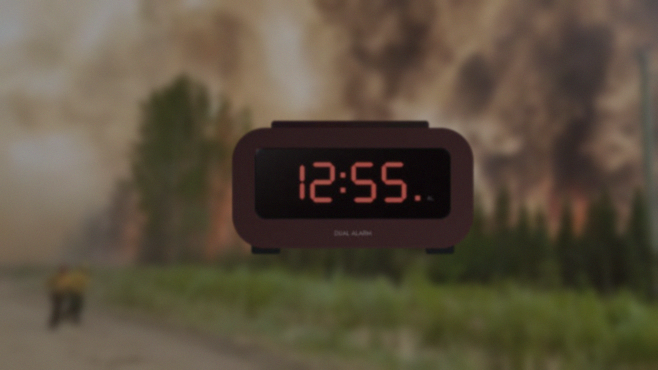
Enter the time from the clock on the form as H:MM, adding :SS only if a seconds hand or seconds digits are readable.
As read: 12:55
